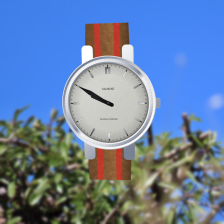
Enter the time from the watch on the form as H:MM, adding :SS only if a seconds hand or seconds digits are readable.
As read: 9:50
